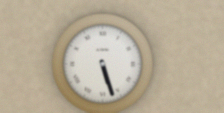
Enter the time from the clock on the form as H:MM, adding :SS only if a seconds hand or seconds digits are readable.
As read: 5:27
